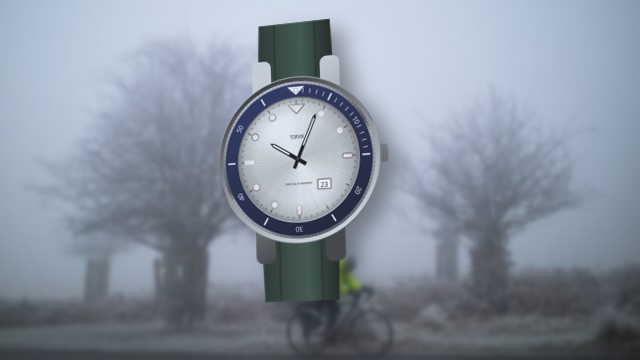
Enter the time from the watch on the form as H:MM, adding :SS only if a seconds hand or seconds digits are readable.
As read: 10:04
